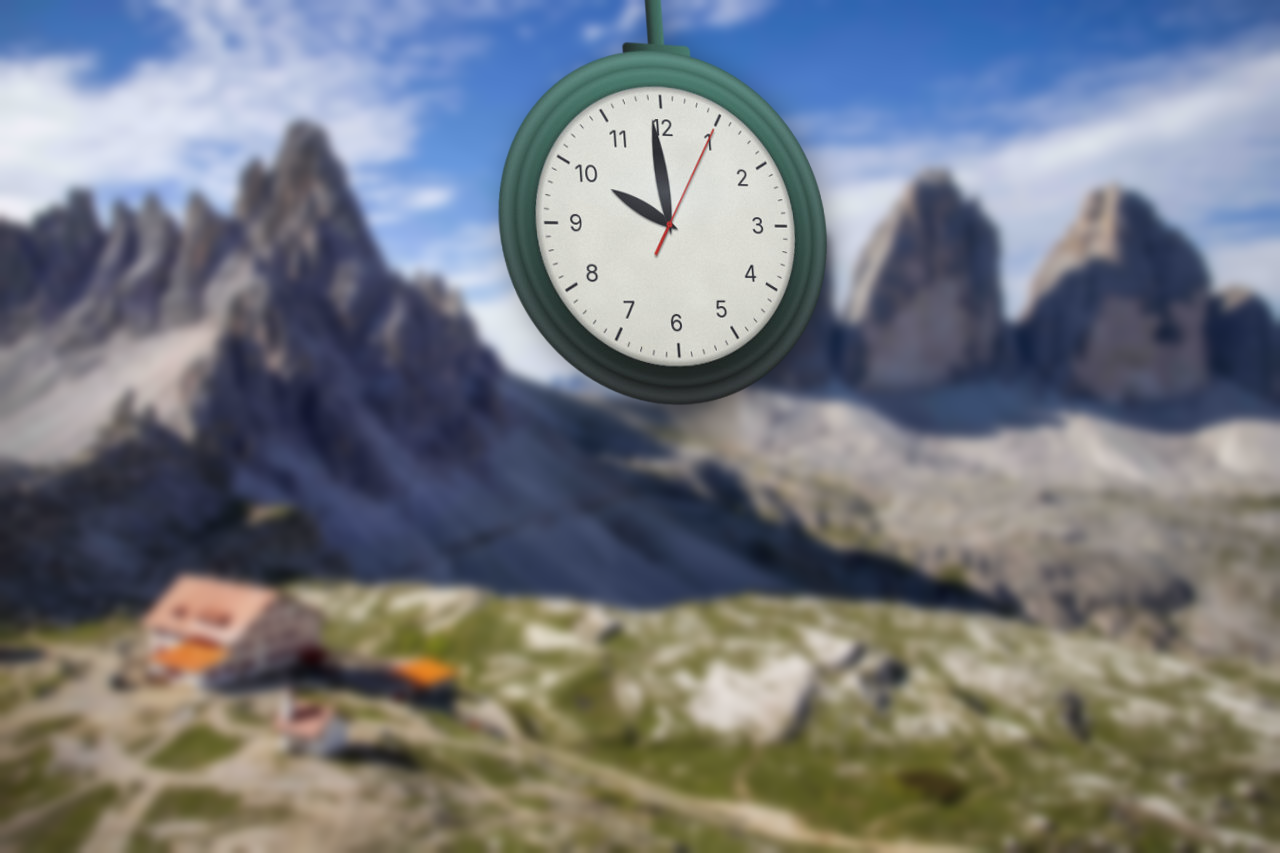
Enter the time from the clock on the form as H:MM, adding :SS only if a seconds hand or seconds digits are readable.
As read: 9:59:05
